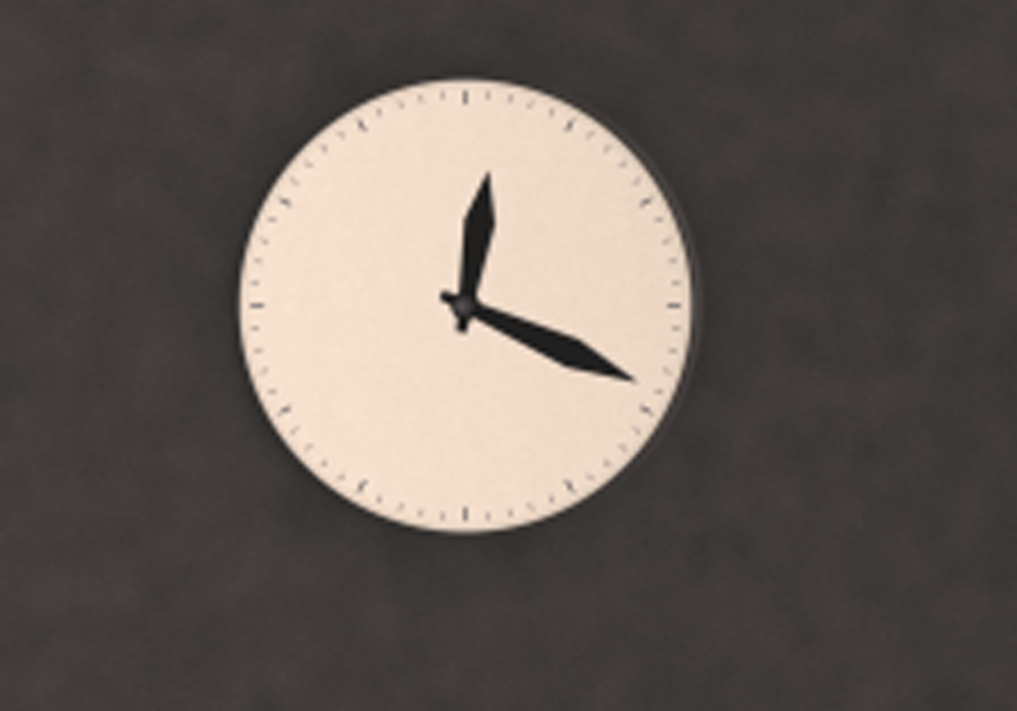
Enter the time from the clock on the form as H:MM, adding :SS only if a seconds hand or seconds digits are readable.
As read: 12:19
